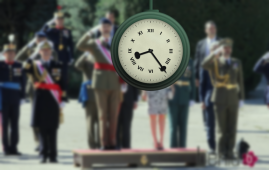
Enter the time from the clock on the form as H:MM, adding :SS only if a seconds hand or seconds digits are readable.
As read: 8:24
